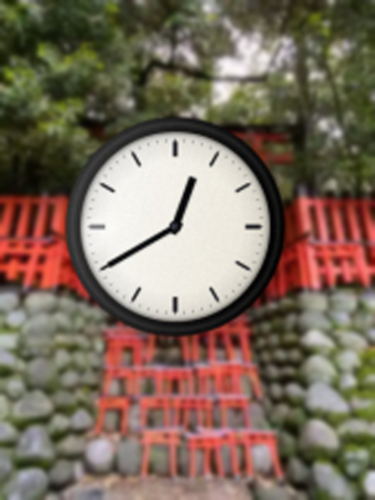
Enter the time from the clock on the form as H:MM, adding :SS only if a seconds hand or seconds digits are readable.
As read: 12:40
